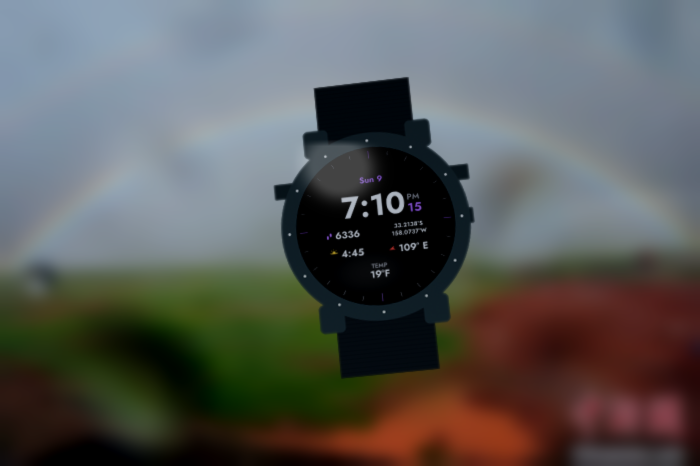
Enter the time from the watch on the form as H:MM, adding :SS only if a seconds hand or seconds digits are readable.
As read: 7:10:15
